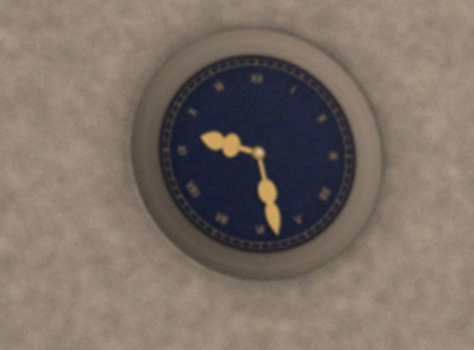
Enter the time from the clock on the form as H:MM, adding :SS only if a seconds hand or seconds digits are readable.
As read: 9:28
